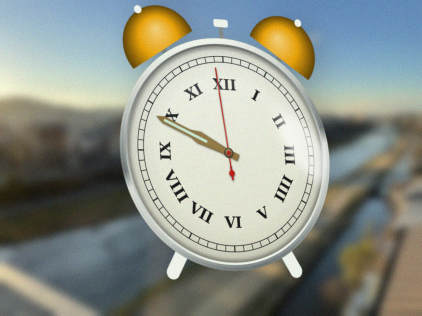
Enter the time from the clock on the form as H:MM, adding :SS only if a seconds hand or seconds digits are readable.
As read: 9:48:59
